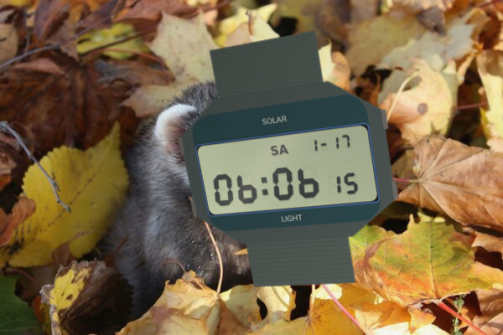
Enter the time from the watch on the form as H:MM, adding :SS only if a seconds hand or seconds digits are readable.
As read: 6:06:15
